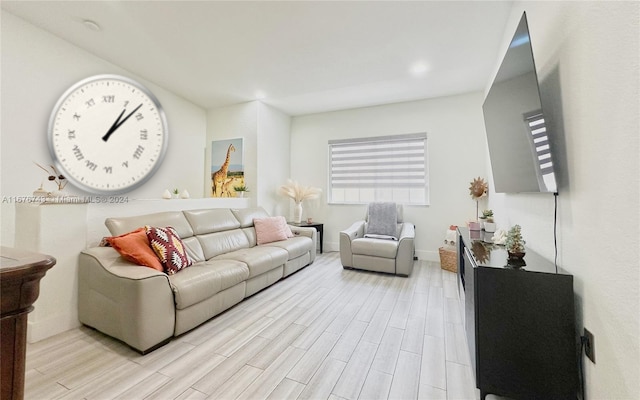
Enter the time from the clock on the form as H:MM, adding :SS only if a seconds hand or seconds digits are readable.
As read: 1:08
